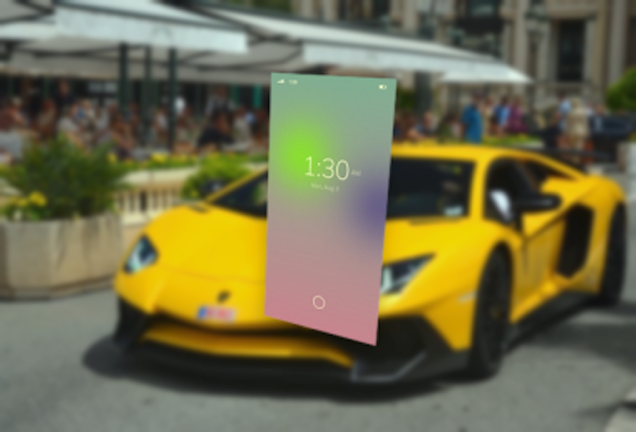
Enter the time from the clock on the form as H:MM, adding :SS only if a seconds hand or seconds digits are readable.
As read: 1:30
